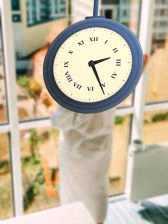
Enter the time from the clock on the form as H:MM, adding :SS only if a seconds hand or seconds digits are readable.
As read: 2:26
